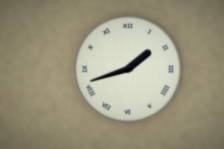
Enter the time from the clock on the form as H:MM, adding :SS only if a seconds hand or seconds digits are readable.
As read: 1:42
